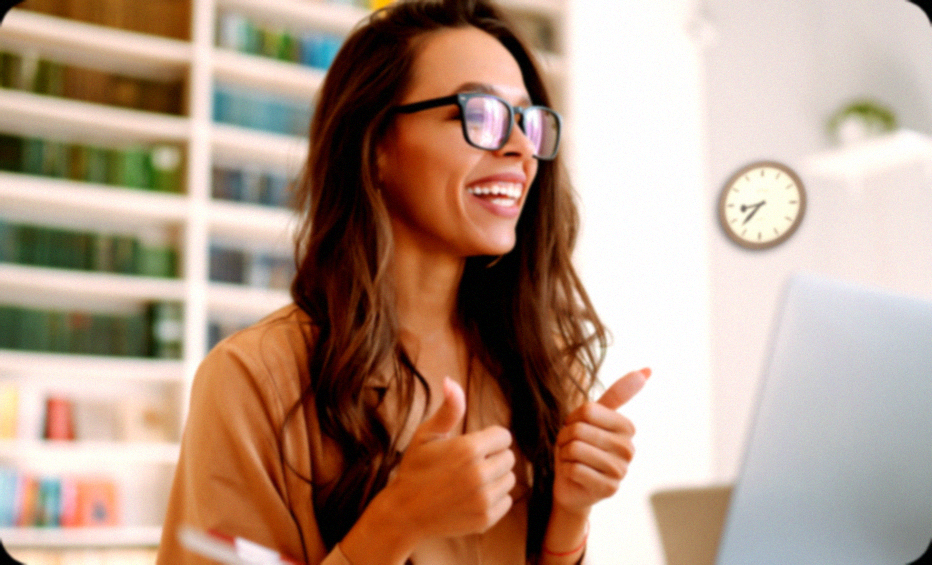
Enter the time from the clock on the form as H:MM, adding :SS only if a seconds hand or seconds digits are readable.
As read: 8:37
